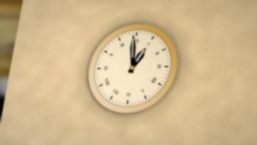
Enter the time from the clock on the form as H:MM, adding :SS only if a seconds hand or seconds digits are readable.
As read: 12:59
